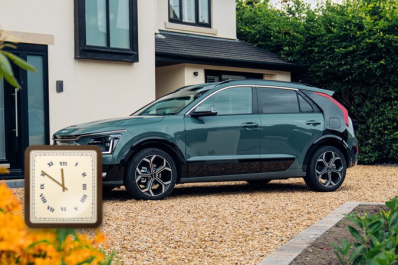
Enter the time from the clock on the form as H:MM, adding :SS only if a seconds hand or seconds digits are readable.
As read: 11:51
